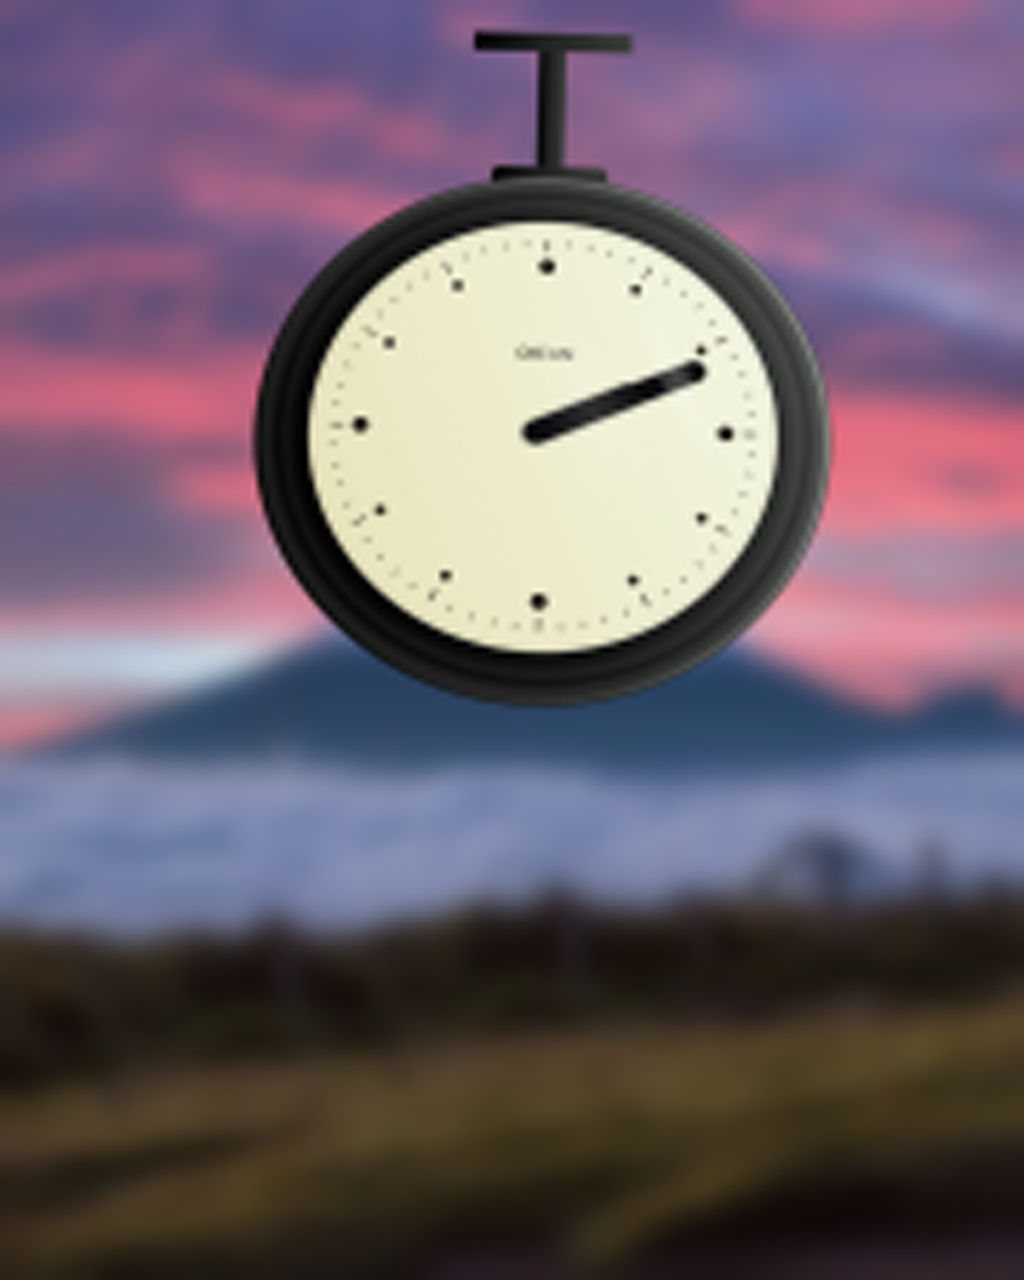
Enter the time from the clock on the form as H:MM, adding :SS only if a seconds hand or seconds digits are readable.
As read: 2:11
